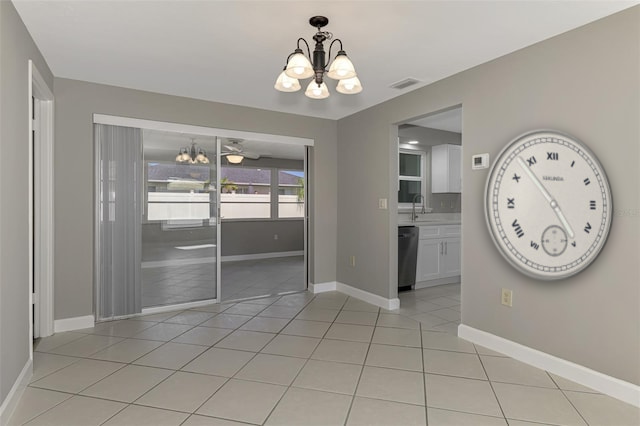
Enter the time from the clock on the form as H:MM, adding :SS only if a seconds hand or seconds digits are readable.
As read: 4:53
